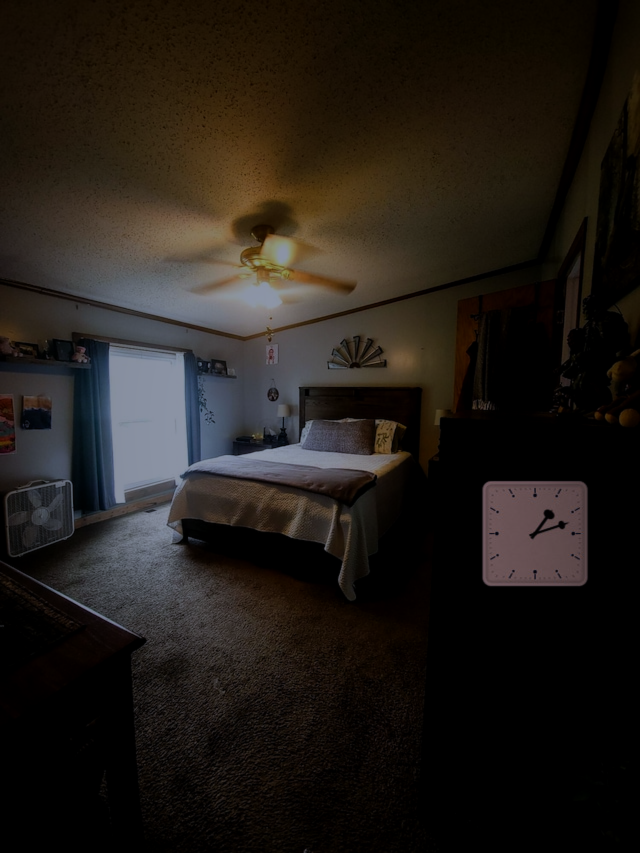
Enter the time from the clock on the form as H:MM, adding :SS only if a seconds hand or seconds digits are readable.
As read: 1:12
